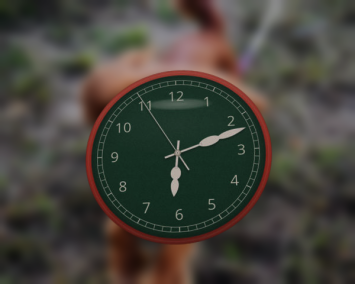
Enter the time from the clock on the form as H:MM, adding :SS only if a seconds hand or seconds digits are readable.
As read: 6:11:55
